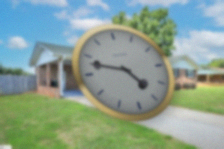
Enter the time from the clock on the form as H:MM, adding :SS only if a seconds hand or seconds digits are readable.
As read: 4:48
